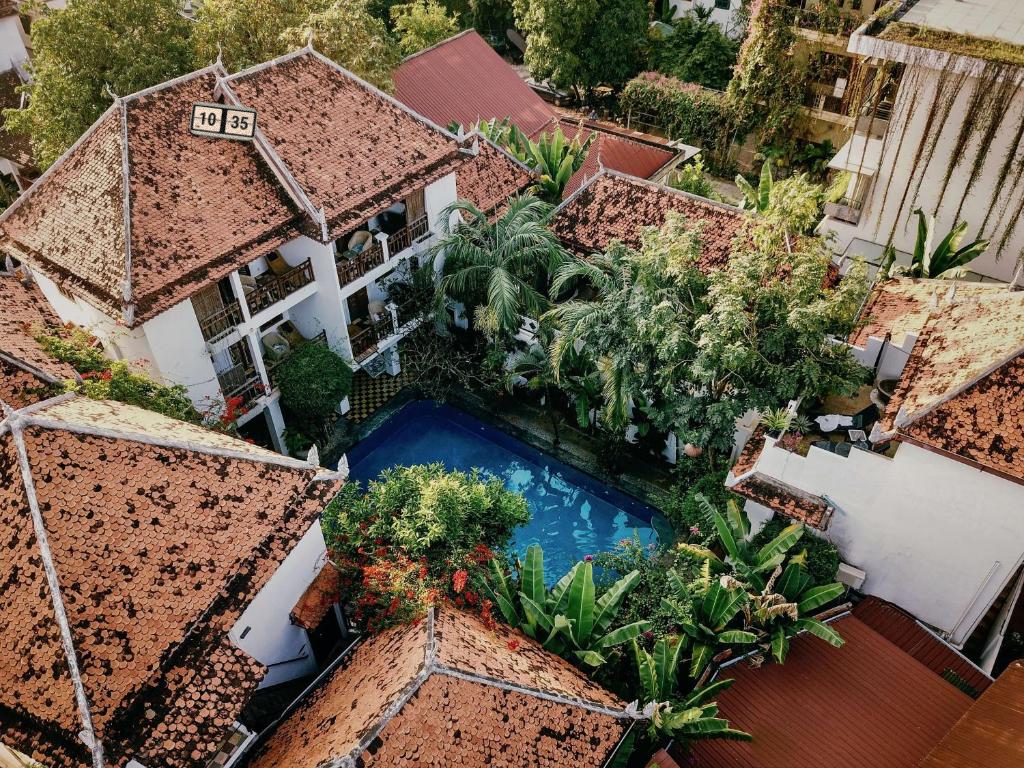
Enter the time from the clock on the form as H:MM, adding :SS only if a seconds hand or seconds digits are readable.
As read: 10:35
